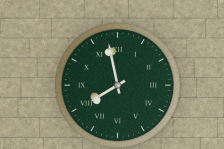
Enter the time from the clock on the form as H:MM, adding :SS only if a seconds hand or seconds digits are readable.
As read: 7:58
